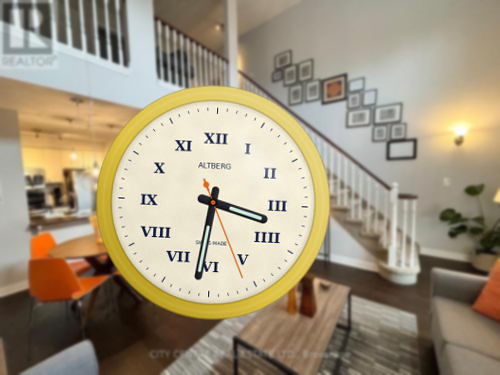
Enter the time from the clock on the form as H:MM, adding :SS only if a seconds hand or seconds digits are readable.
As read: 3:31:26
